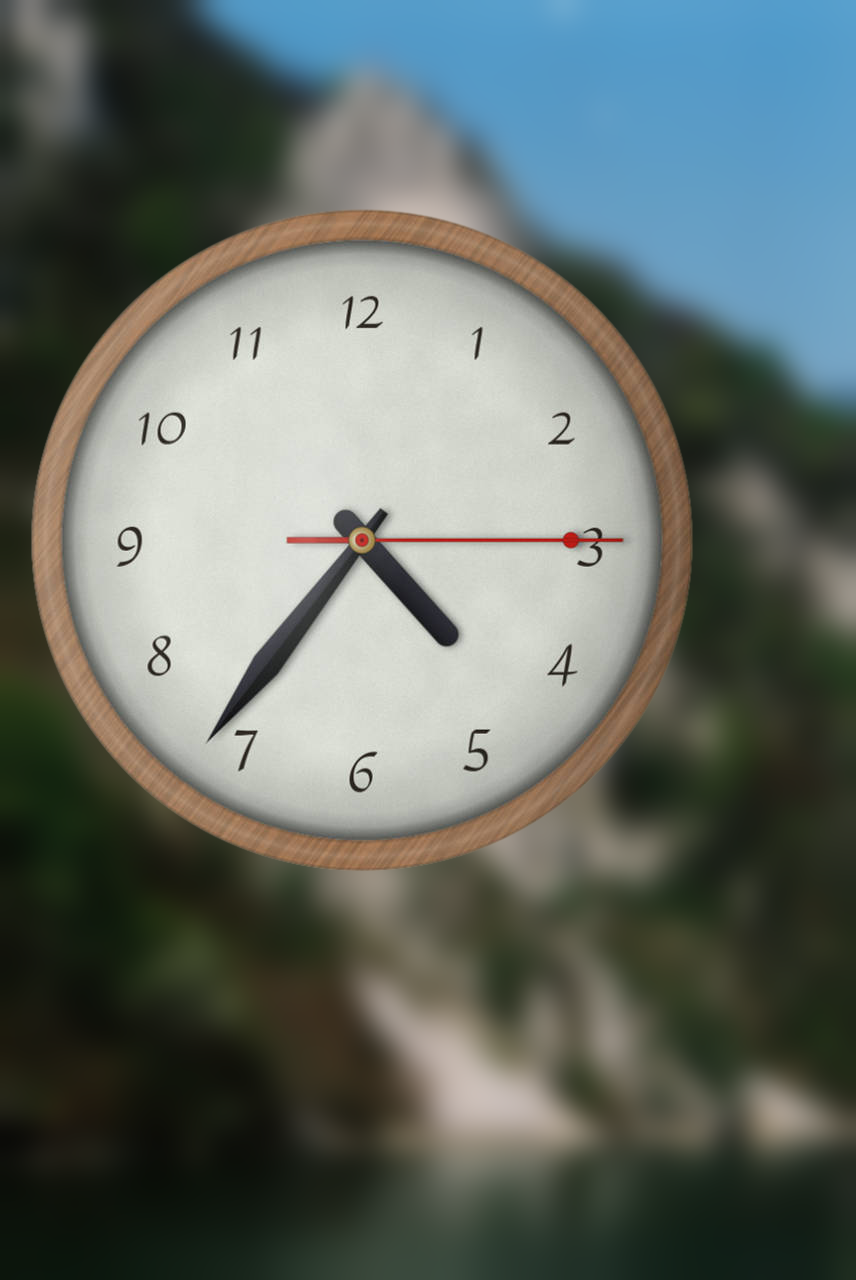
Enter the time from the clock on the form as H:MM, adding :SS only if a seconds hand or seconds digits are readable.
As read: 4:36:15
